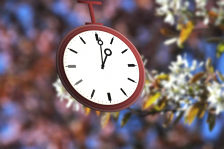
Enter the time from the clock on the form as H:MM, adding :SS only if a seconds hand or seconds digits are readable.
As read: 1:01
